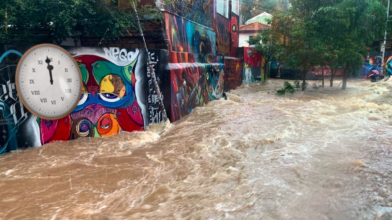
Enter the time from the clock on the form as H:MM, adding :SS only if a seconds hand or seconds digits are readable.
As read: 11:59
